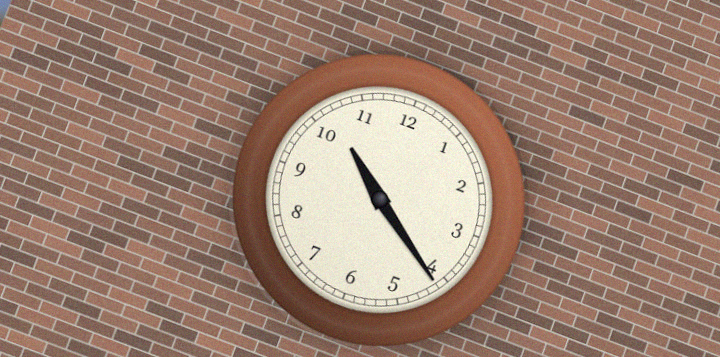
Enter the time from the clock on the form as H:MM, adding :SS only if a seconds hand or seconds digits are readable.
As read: 10:21
